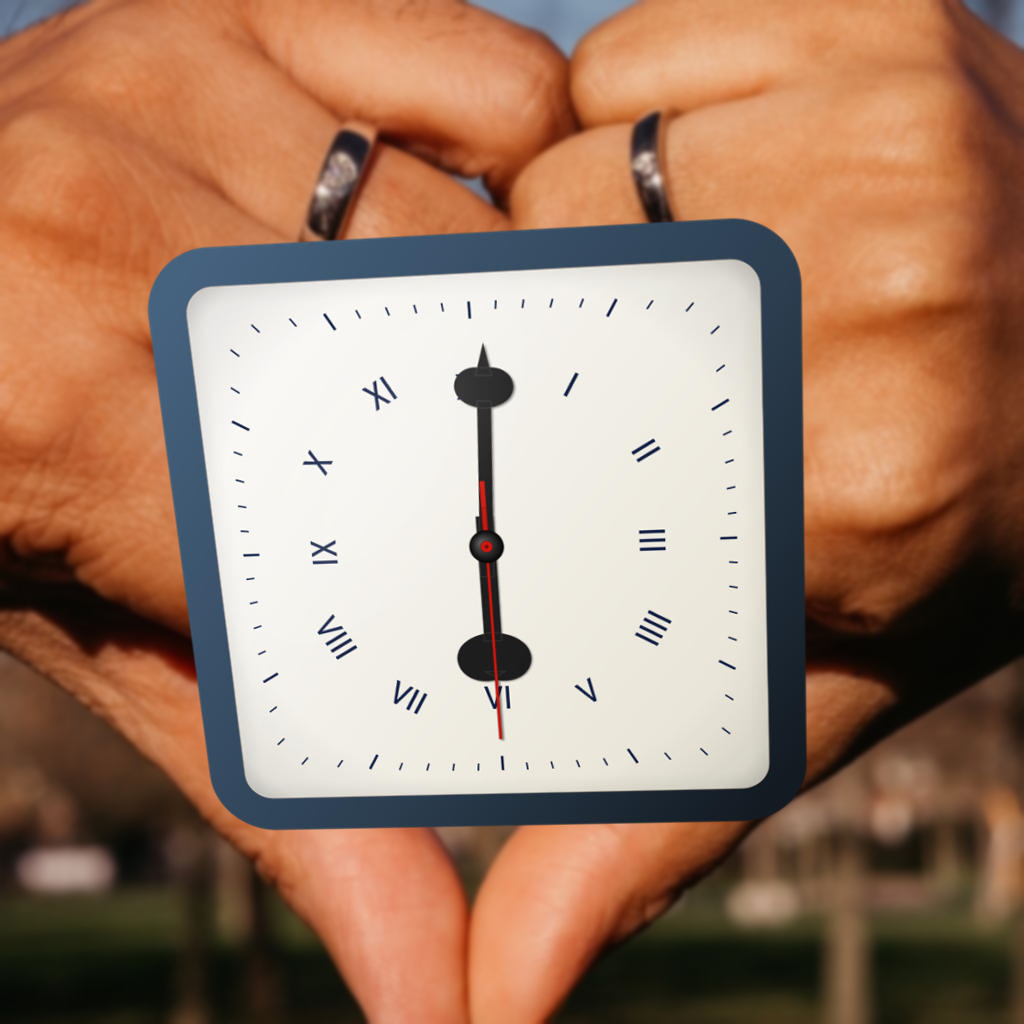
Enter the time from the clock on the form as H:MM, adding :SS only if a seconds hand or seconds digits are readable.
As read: 6:00:30
